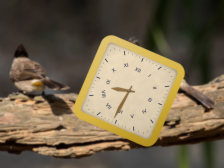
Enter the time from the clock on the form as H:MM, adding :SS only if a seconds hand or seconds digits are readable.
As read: 8:31
